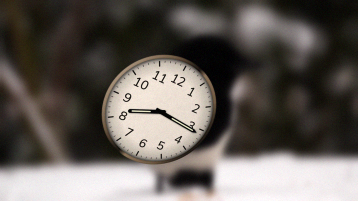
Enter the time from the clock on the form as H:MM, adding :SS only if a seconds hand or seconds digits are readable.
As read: 8:16
